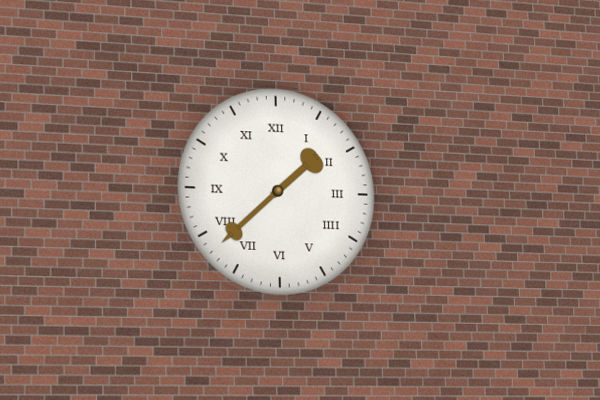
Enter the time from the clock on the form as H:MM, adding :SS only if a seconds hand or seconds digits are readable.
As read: 1:38
